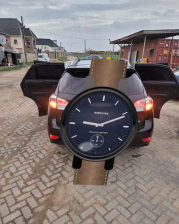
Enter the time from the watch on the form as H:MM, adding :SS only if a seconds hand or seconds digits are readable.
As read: 9:11
